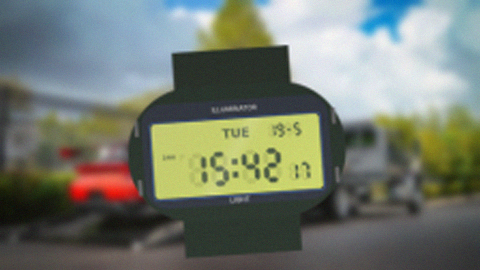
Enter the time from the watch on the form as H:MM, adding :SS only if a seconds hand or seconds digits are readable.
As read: 15:42:17
